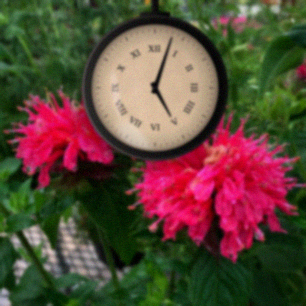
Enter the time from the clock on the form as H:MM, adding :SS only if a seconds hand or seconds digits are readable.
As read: 5:03
